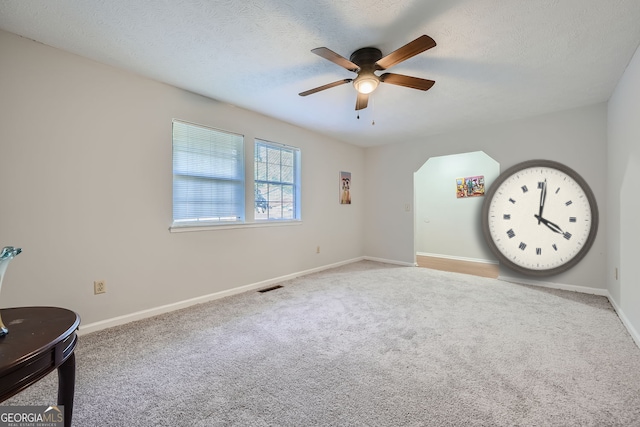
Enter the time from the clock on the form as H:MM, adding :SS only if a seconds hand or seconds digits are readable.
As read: 4:01
